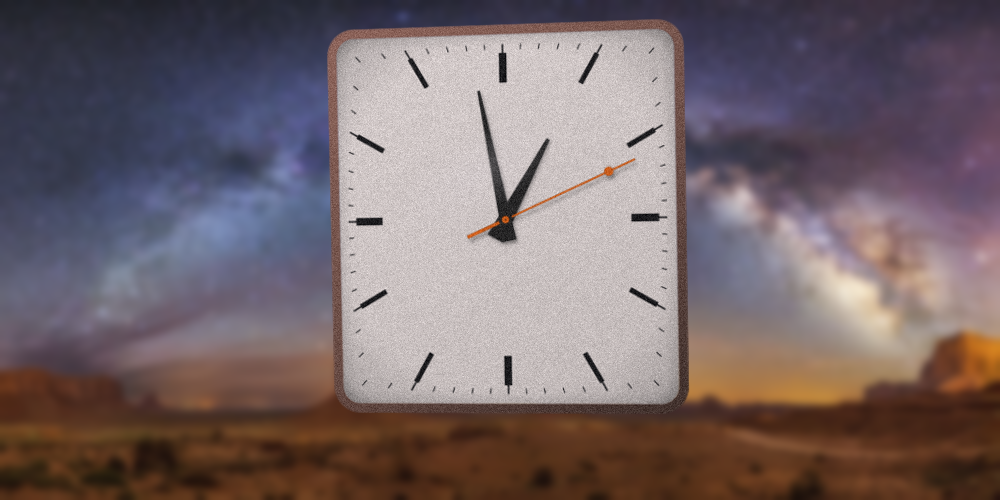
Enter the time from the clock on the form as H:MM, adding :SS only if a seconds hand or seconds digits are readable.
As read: 12:58:11
